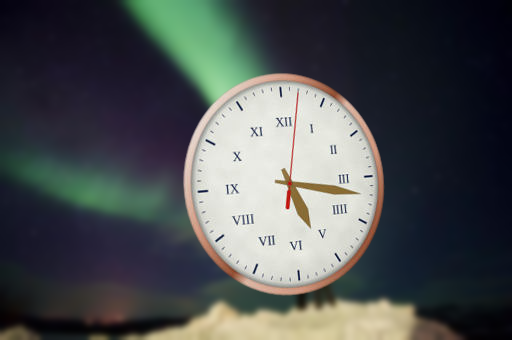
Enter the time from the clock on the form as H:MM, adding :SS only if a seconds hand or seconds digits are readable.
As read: 5:17:02
